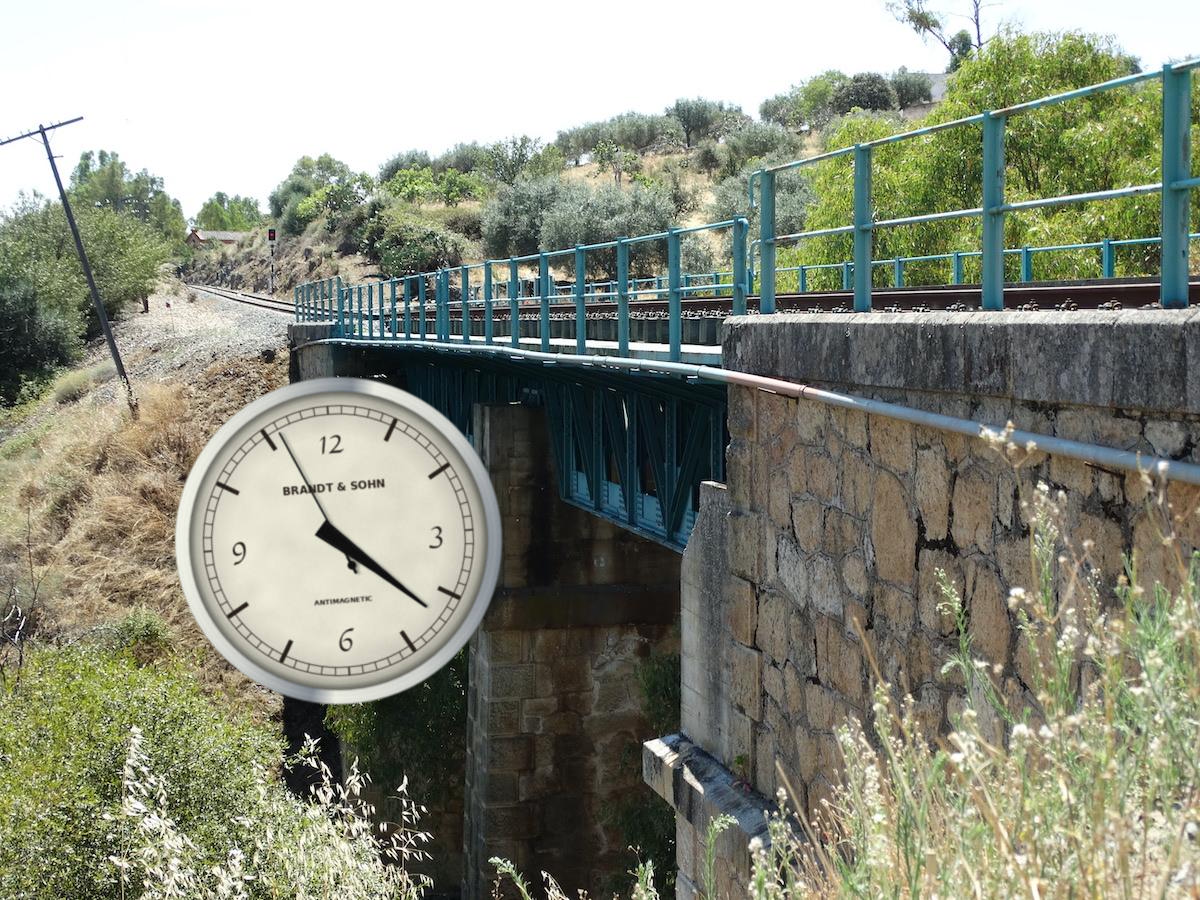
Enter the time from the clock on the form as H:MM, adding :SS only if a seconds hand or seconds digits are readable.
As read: 4:21:56
